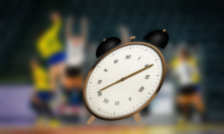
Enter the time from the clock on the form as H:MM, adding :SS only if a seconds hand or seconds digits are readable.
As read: 8:11
